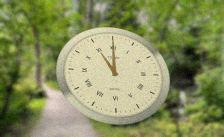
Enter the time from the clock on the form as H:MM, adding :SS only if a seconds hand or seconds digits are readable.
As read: 11:00
